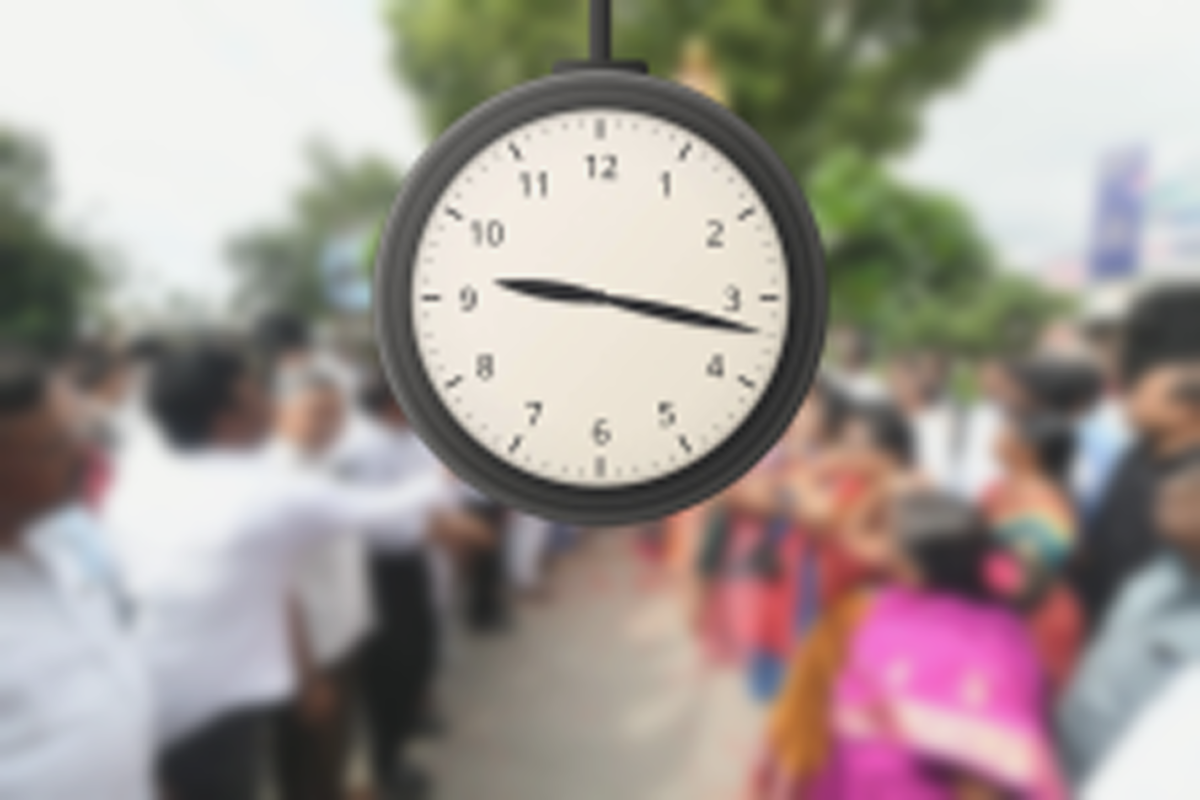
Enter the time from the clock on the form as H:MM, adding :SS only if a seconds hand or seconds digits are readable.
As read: 9:17
